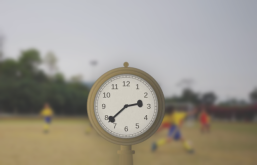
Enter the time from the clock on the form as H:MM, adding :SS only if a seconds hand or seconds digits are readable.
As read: 2:38
